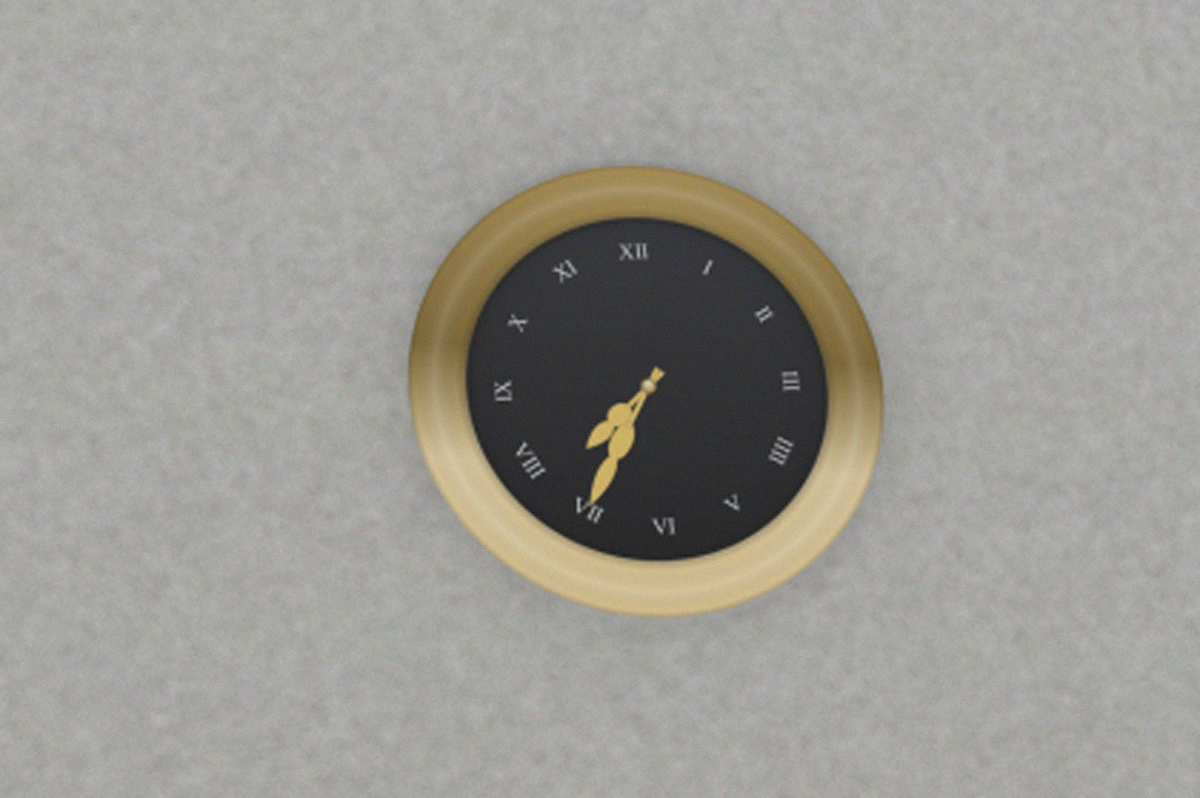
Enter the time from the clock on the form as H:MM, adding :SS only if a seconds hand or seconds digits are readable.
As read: 7:35
